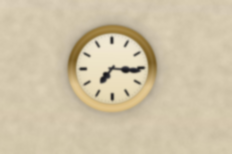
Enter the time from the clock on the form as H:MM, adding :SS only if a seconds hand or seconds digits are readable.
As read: 7:16
